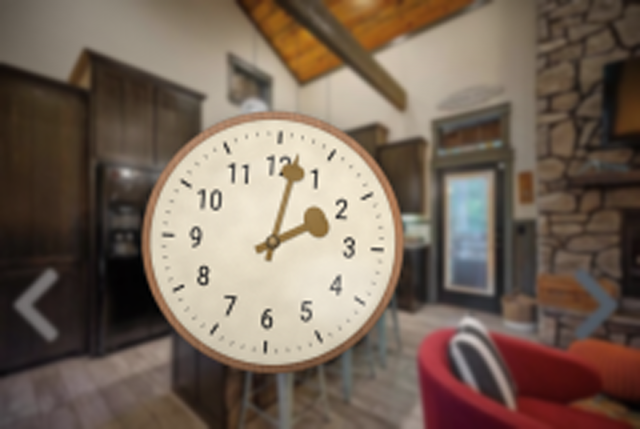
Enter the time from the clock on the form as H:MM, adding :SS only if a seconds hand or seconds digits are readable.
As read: 2:02
